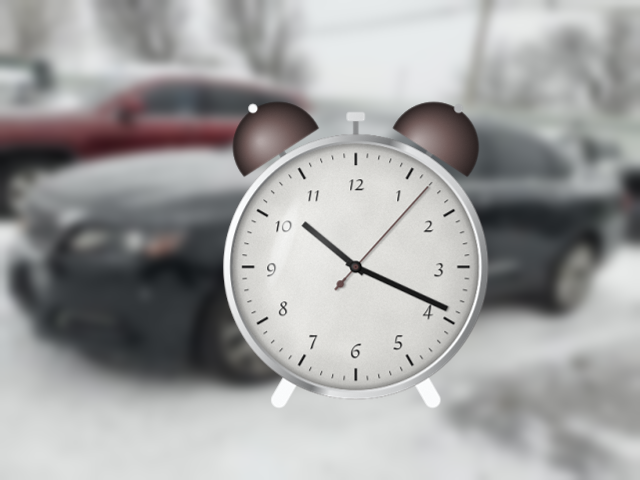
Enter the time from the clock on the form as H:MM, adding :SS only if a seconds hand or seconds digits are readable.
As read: 10:19:07
